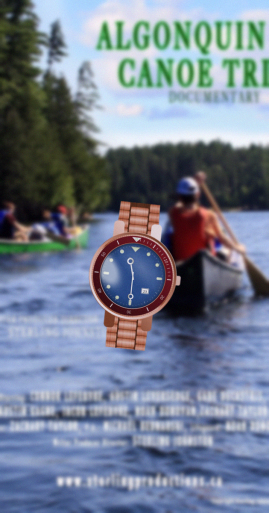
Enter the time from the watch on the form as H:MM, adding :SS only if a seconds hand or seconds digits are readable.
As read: 11:30
